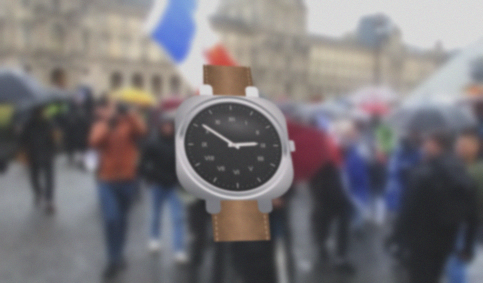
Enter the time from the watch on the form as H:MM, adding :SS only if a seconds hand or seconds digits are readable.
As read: 2:51
